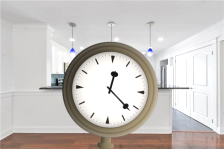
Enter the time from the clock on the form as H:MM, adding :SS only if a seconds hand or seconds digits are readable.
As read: 12:22
